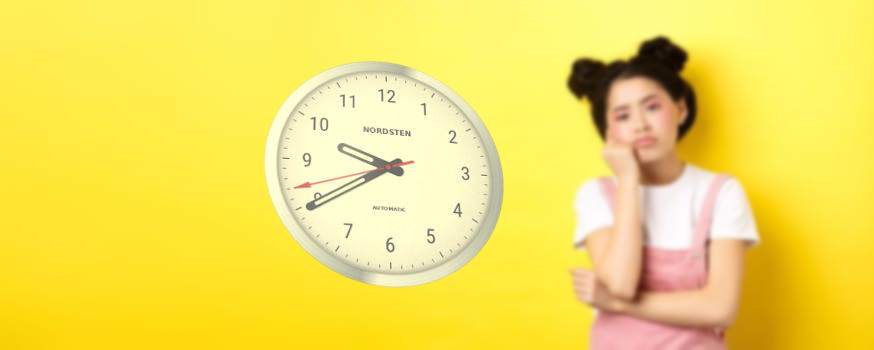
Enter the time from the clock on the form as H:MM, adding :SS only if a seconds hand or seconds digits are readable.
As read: 9:39:42
